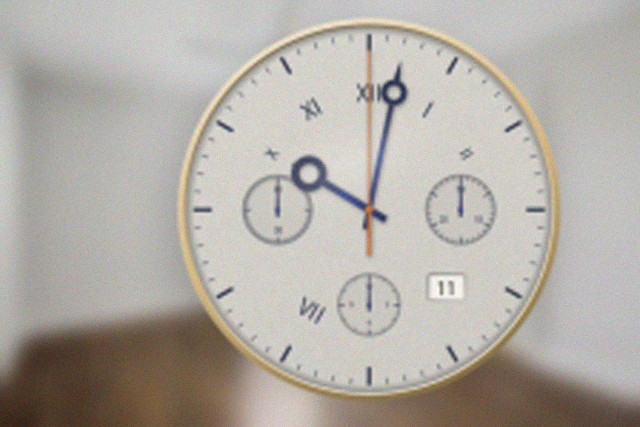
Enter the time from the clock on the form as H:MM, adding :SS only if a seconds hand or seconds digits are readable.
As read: 10:02
